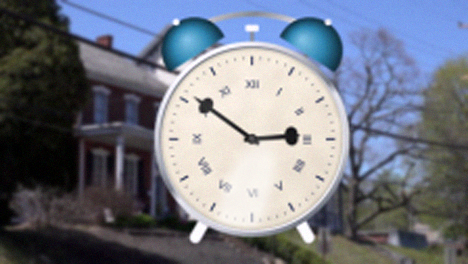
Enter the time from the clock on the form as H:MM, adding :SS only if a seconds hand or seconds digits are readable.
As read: 2:51
